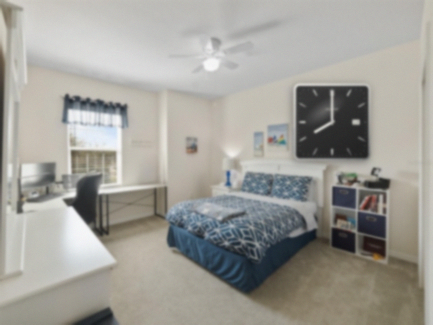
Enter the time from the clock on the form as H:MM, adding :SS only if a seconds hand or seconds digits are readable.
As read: 8:00
